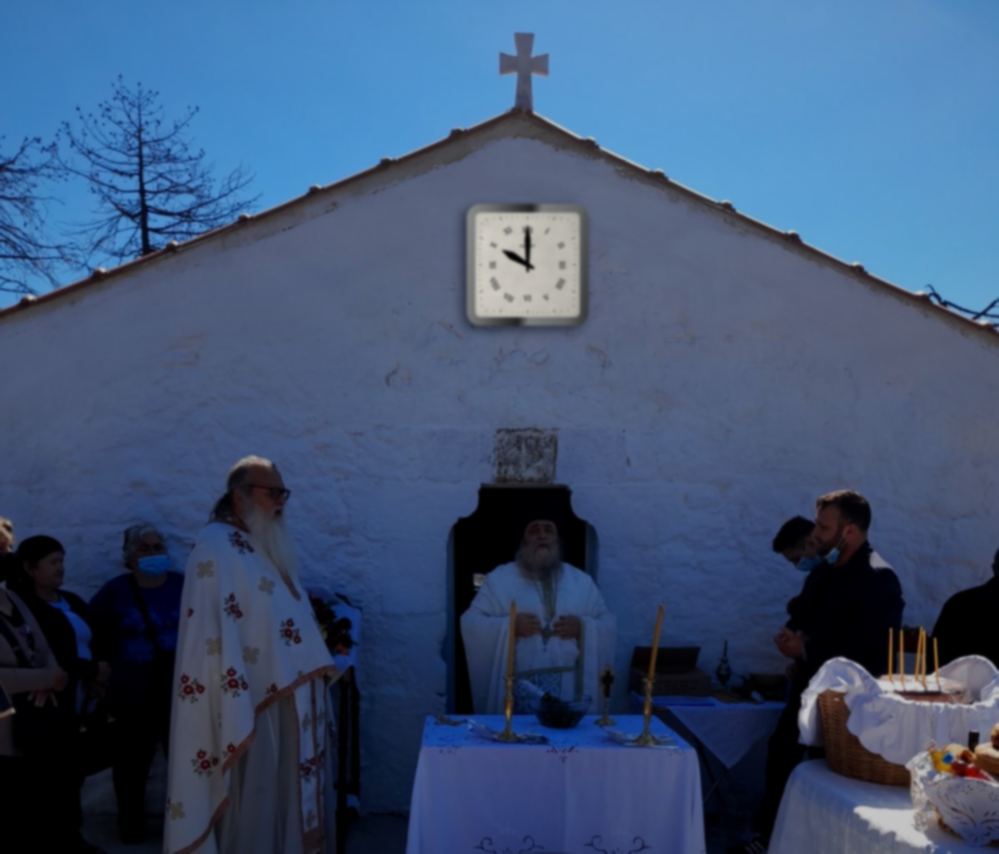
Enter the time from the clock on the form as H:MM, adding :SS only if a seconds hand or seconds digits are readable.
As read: 10:00
